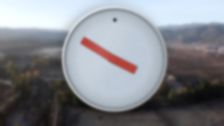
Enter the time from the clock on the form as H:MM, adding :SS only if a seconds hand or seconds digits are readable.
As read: 3:50
